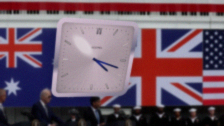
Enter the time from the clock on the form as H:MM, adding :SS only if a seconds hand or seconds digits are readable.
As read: 4:18
